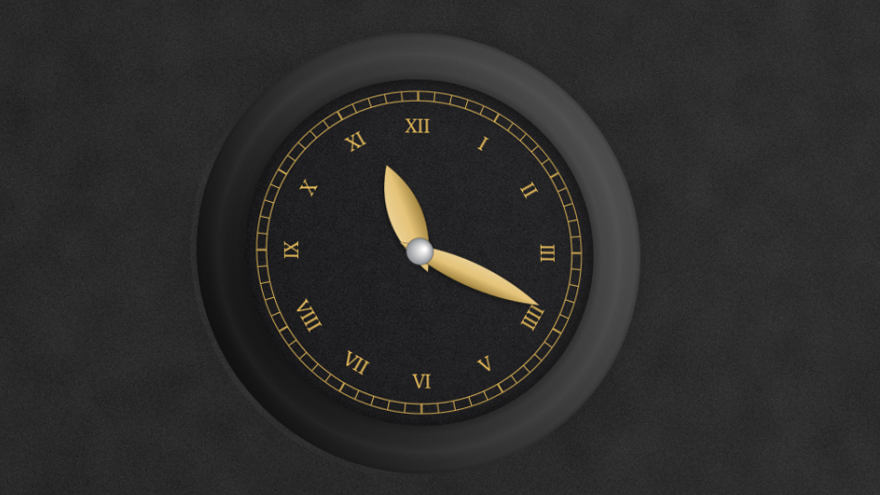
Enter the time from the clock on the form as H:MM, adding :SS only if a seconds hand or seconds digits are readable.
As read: 11:19
